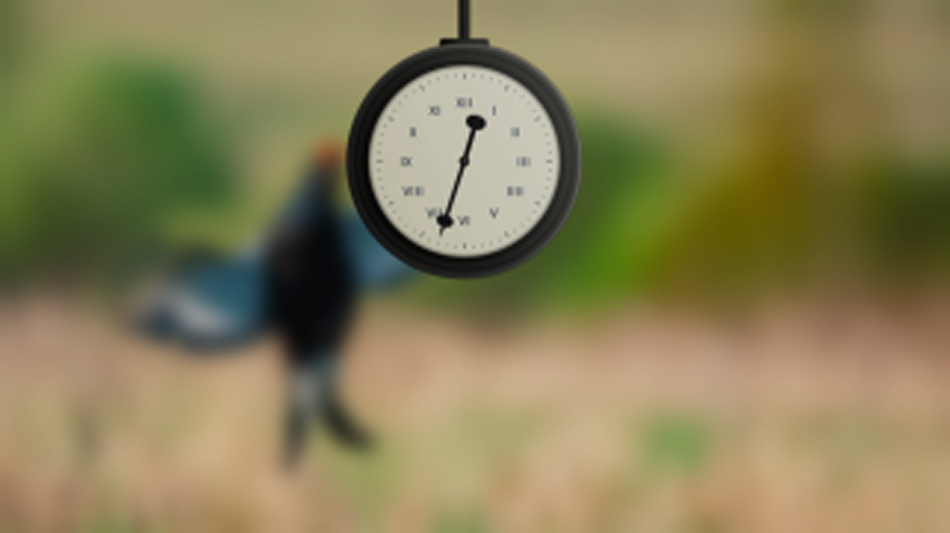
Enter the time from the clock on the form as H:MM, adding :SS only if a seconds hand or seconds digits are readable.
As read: 12:33
